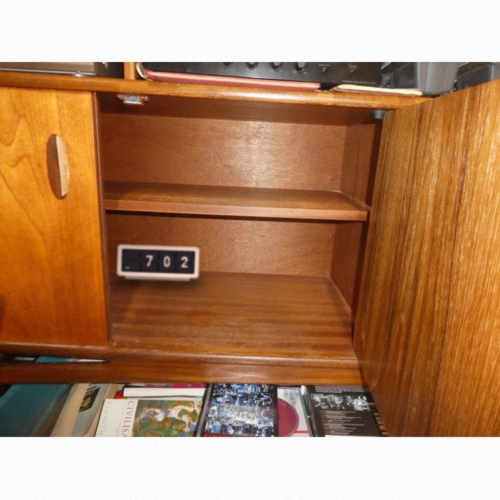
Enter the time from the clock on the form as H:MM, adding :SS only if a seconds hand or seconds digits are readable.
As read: 7:02
